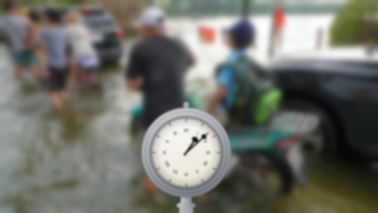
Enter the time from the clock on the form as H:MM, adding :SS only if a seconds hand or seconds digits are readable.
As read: 1:08
